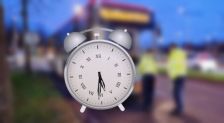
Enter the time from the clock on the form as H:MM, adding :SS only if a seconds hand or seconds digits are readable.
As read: 5:31
